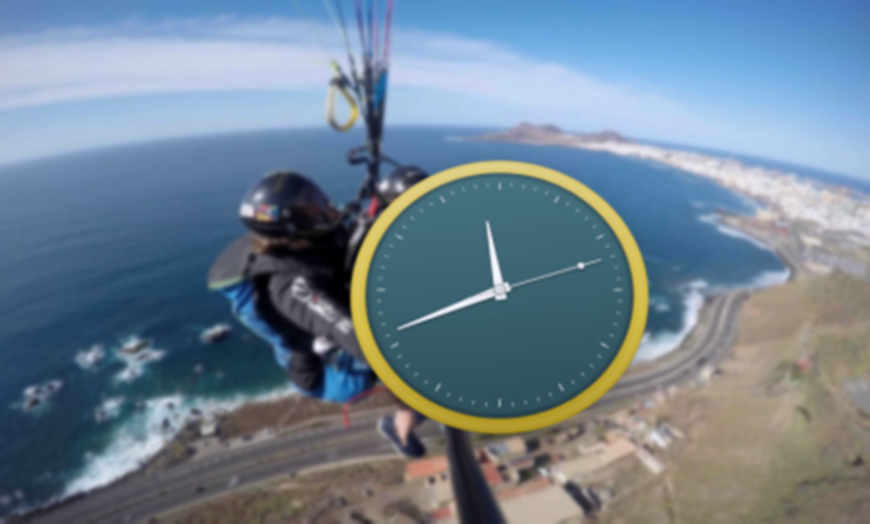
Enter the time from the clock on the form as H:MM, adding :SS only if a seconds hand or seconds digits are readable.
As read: 11:41:12
